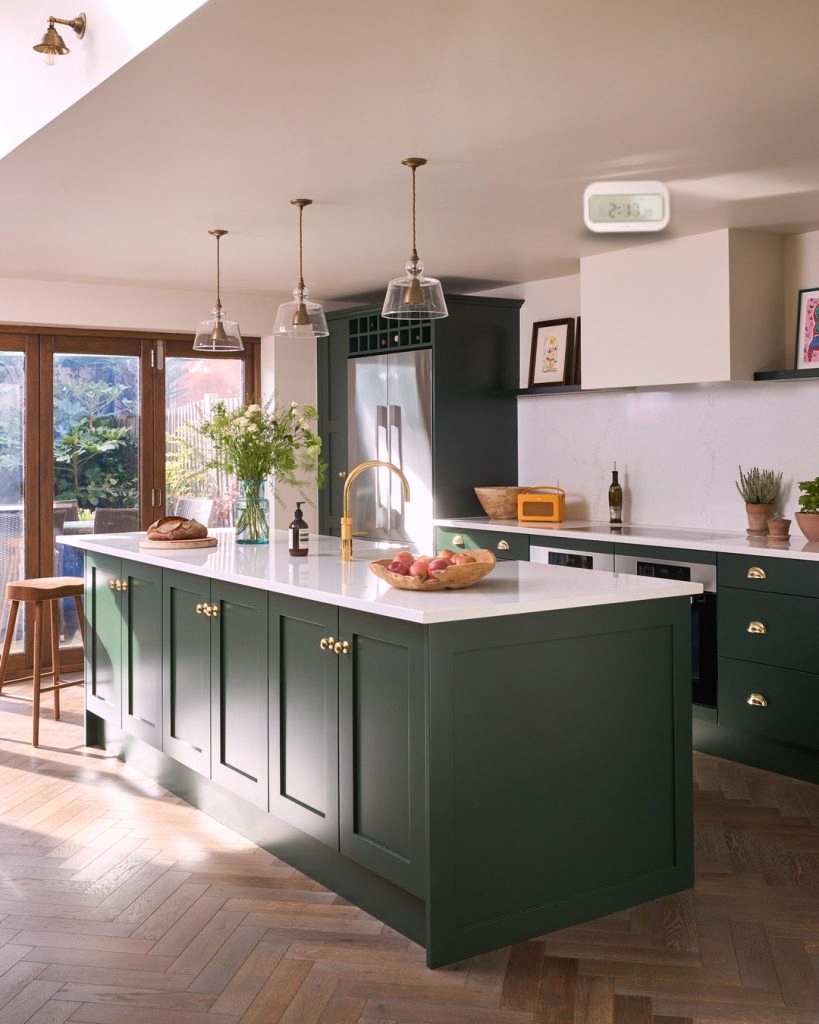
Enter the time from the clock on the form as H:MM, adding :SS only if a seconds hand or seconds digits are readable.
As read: 2:17
